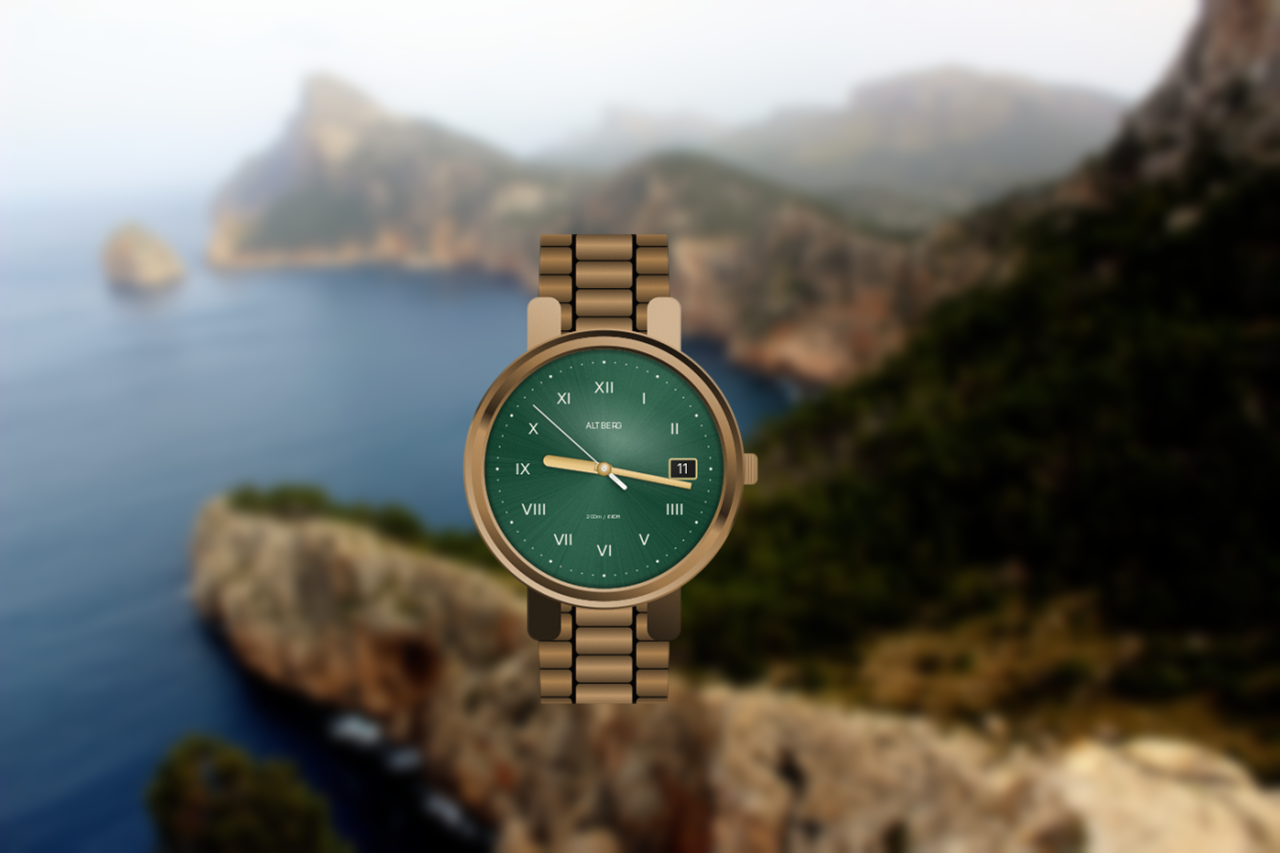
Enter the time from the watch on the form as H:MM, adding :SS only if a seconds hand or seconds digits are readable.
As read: 9:16:52
